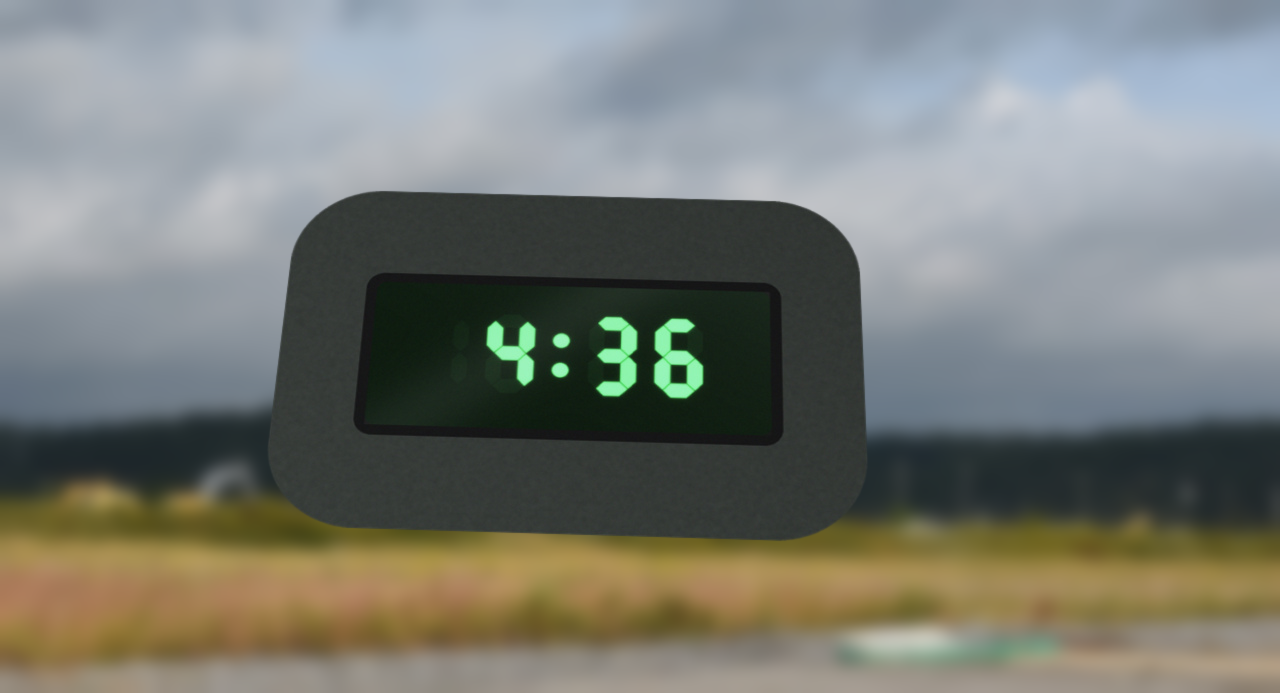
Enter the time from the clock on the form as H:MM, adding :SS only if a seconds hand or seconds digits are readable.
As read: 4:36
